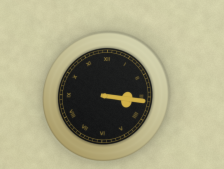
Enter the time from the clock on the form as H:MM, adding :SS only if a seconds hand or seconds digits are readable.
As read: 3:16
